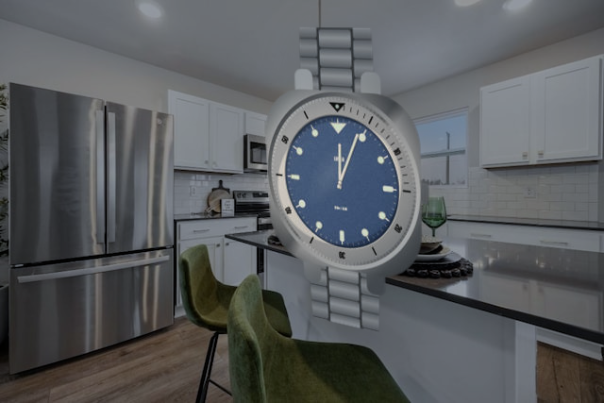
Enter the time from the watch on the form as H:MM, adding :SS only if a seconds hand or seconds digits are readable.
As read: 12:04
